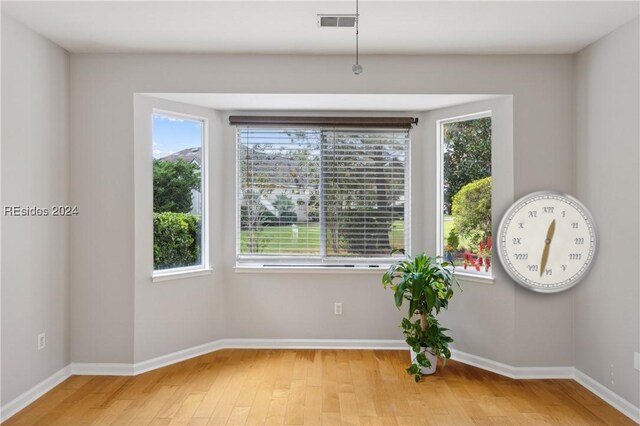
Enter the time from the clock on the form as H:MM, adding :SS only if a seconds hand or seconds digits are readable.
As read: 12:32
